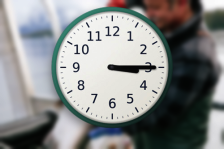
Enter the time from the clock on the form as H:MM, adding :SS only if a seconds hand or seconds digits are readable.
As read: 3:15
